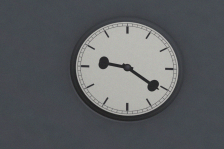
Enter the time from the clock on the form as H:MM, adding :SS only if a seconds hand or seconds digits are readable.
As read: 9:21
